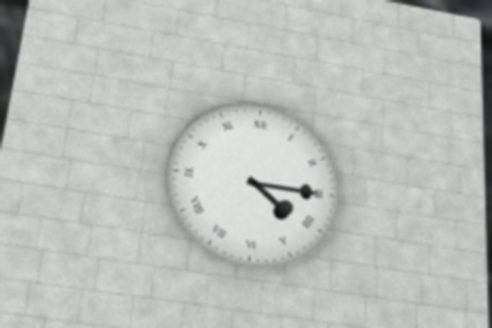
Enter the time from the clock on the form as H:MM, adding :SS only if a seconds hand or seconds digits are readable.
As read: 4:15
